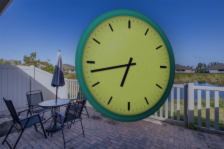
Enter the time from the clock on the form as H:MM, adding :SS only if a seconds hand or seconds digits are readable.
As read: 6:43
